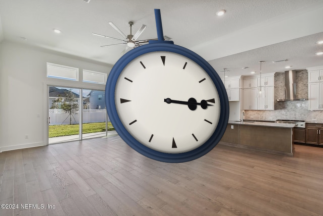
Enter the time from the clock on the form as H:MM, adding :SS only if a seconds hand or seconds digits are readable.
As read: 3:16
